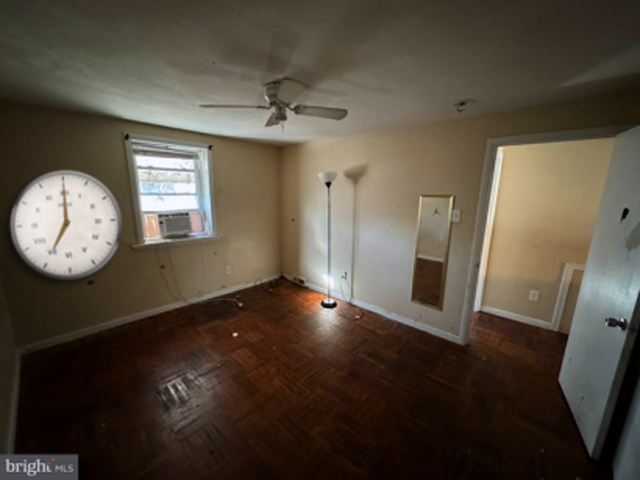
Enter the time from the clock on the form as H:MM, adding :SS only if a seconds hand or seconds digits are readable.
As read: 7:00
